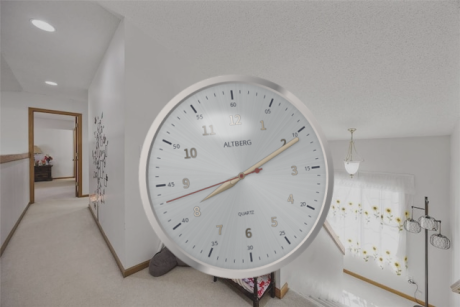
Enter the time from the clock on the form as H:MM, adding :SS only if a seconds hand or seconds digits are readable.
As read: 8:10:43
